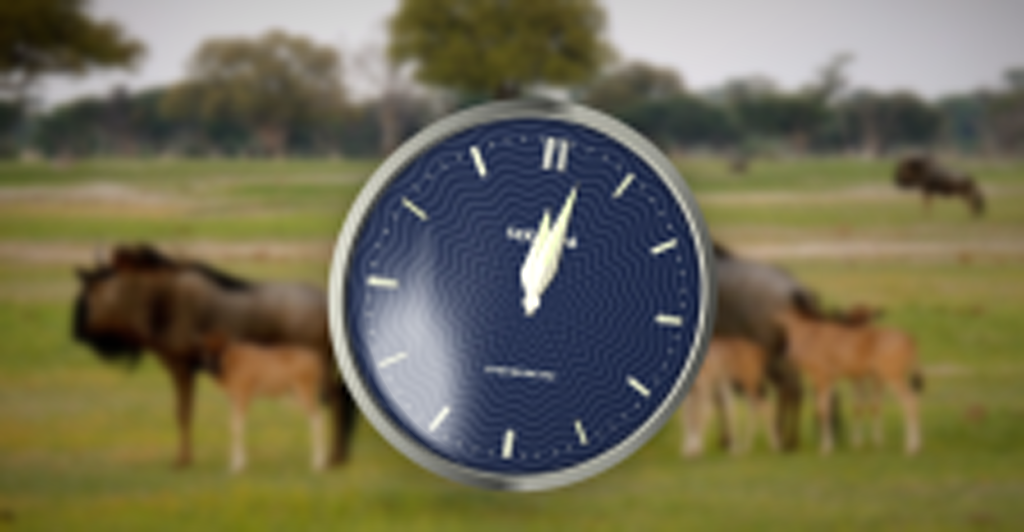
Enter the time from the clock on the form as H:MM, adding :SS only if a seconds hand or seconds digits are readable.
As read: 12:02
